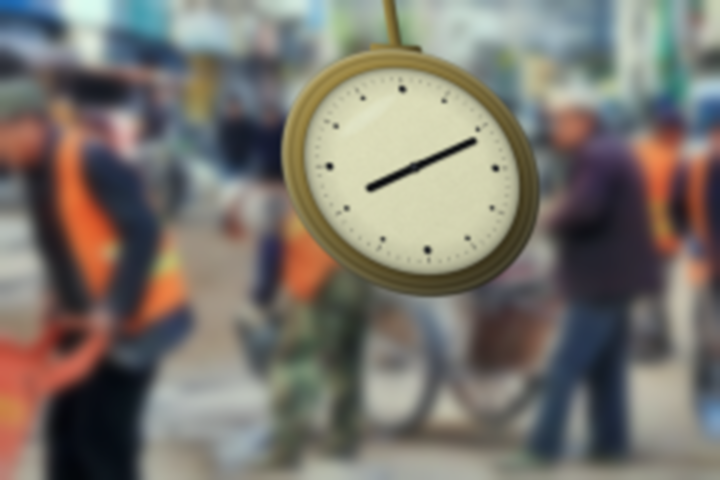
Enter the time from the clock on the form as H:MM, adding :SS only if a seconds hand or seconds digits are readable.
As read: 8:11
